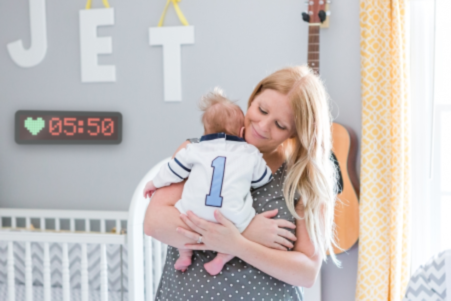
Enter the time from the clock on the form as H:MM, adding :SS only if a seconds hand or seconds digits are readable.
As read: 5:50
